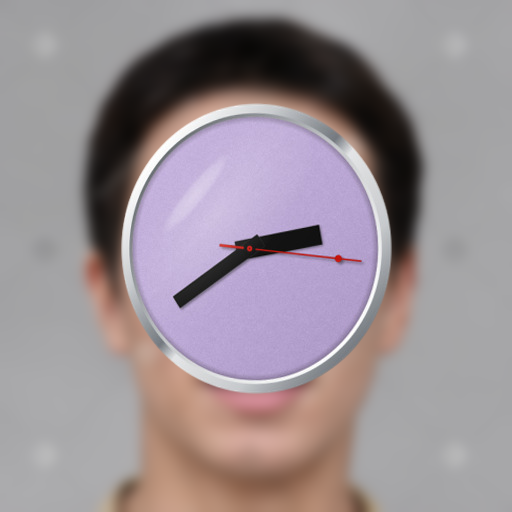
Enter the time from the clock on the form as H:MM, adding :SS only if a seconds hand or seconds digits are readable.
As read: 2:39:16
